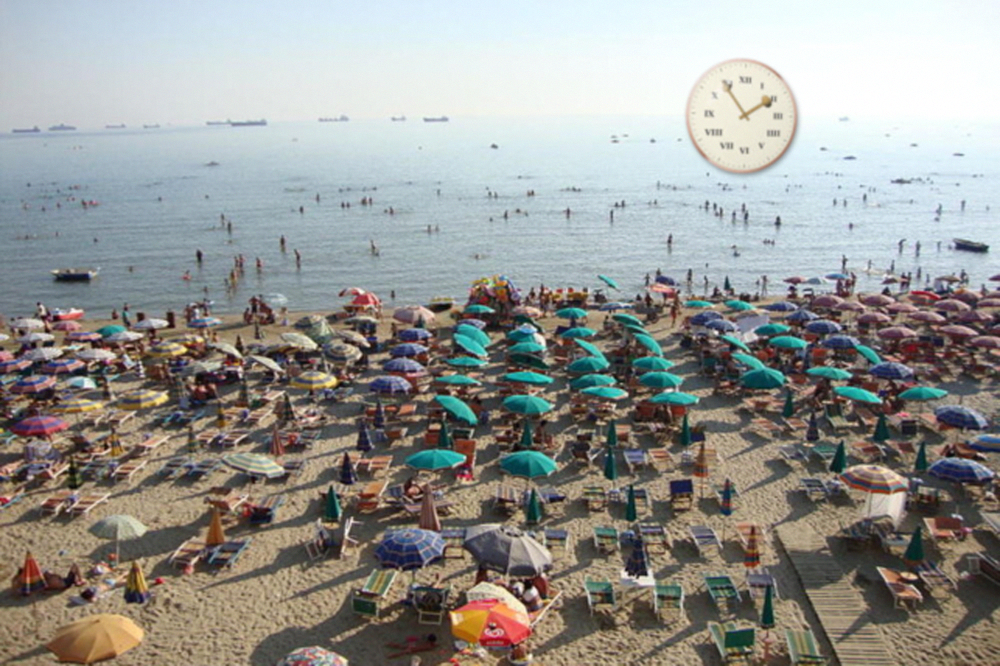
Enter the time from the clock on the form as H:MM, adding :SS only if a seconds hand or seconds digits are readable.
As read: 1:54
